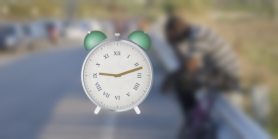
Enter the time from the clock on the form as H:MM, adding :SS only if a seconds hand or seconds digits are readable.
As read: 9:12
